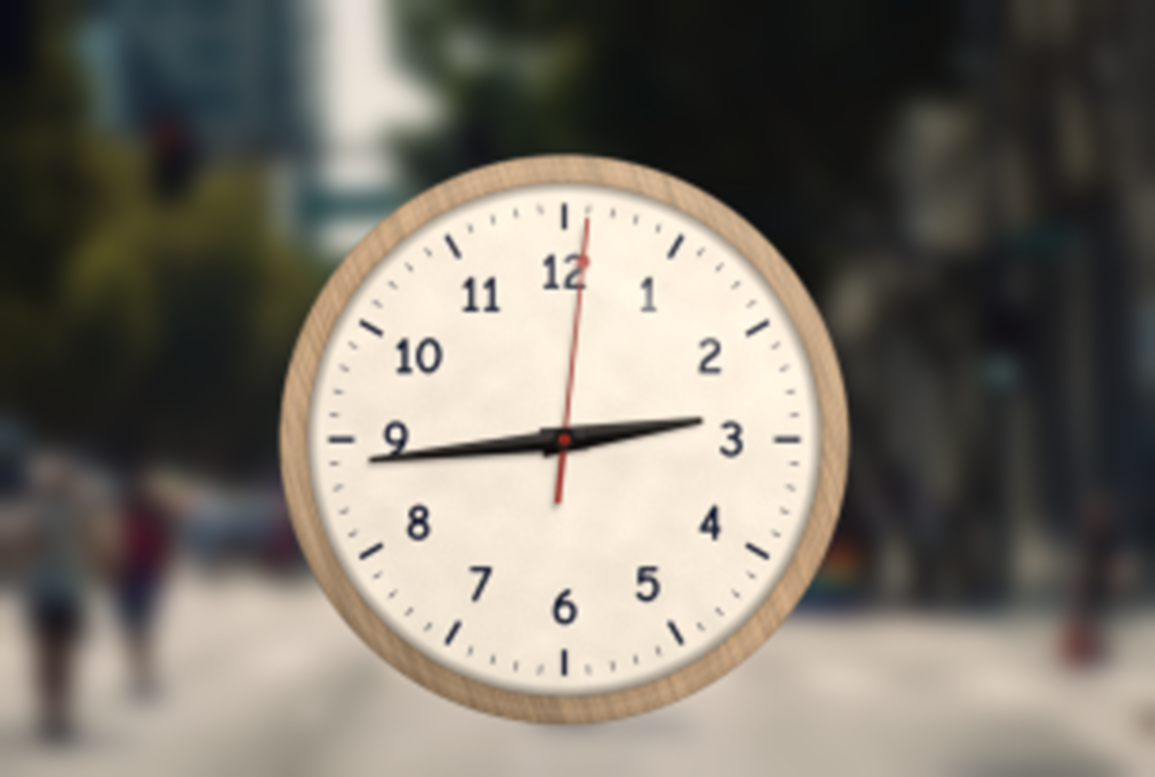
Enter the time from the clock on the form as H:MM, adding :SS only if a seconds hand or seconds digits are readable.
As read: 2:44:01
